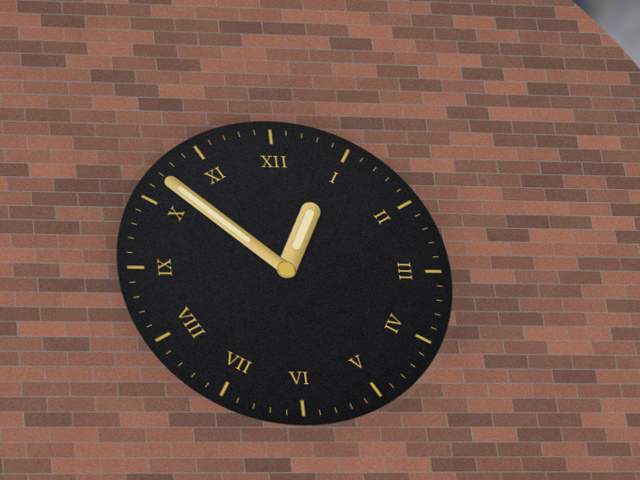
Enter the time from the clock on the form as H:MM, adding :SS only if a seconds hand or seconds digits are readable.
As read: 12:52
